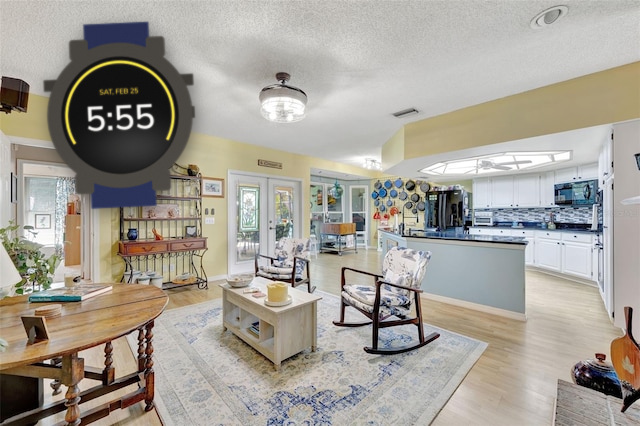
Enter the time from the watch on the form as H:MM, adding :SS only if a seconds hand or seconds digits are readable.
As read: 5:55
